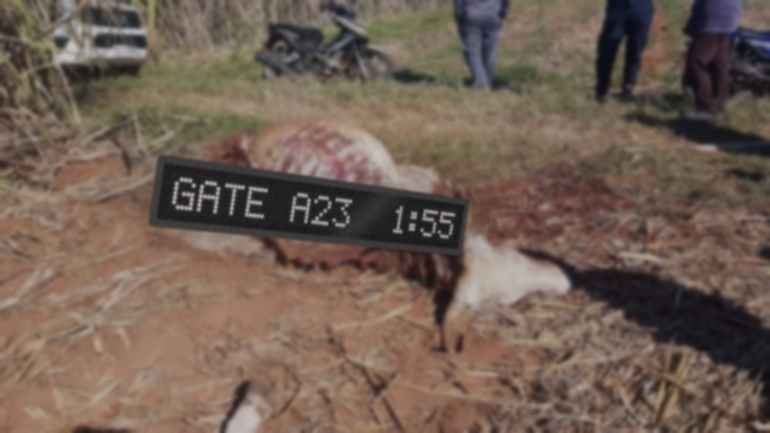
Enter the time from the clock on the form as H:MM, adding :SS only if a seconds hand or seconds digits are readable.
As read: 1:55
